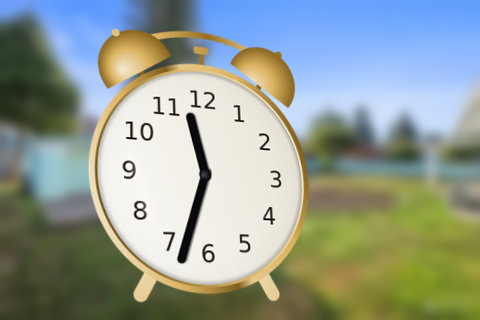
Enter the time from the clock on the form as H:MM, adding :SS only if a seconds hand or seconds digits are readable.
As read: 11:33
